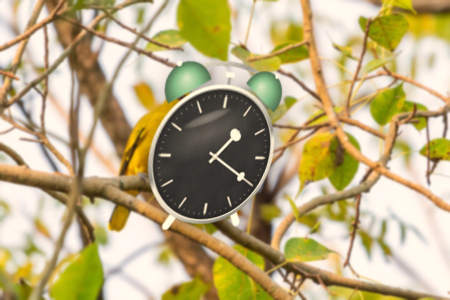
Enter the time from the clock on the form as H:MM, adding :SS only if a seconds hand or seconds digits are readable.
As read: 1:20
